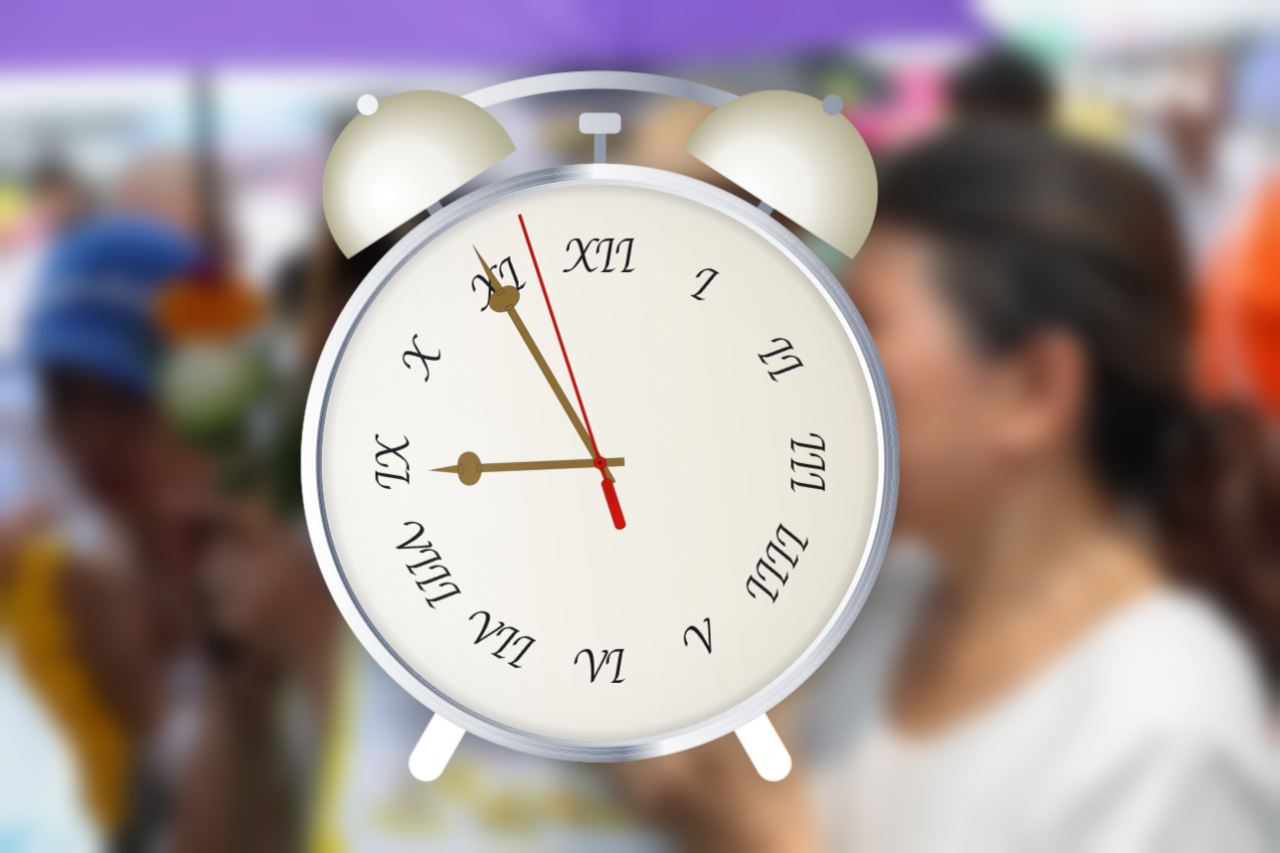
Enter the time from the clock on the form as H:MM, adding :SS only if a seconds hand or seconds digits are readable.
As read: 8:54:57
